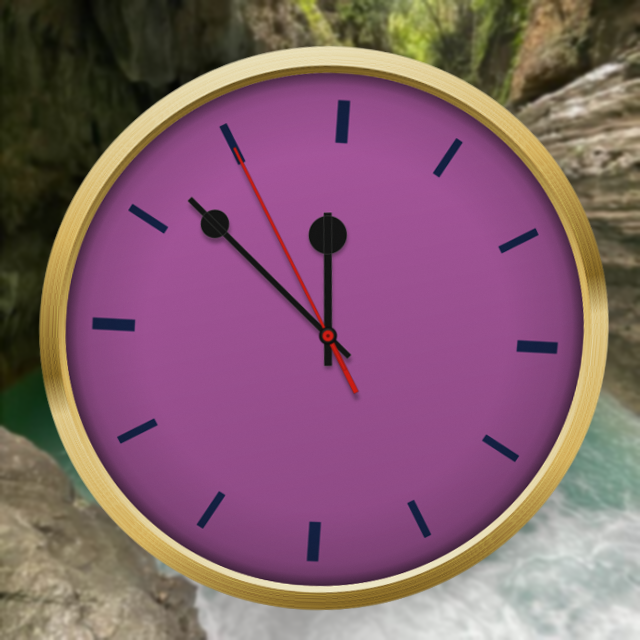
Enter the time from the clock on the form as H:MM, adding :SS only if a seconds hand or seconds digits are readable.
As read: 11:51:55
